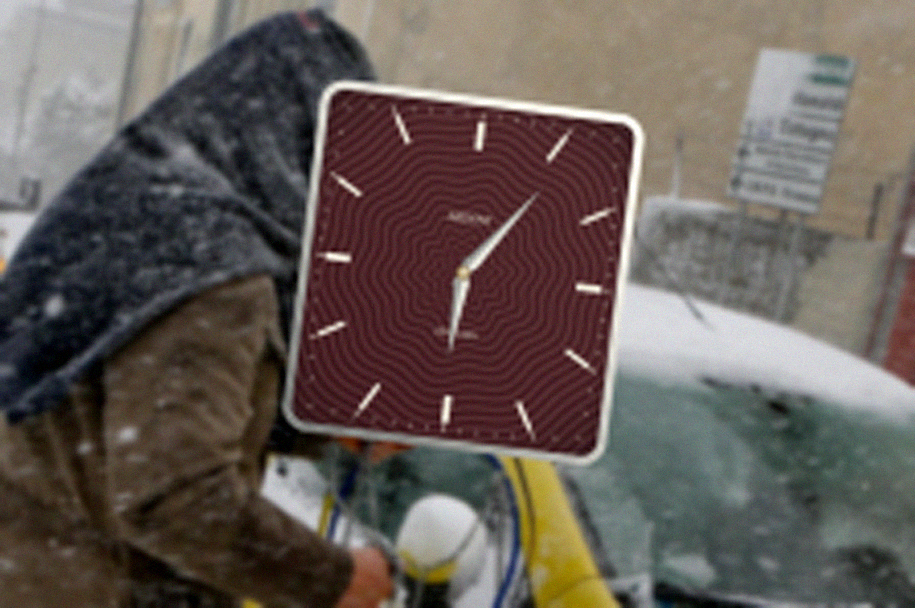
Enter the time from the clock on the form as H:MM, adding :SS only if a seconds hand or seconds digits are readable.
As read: 6:06
